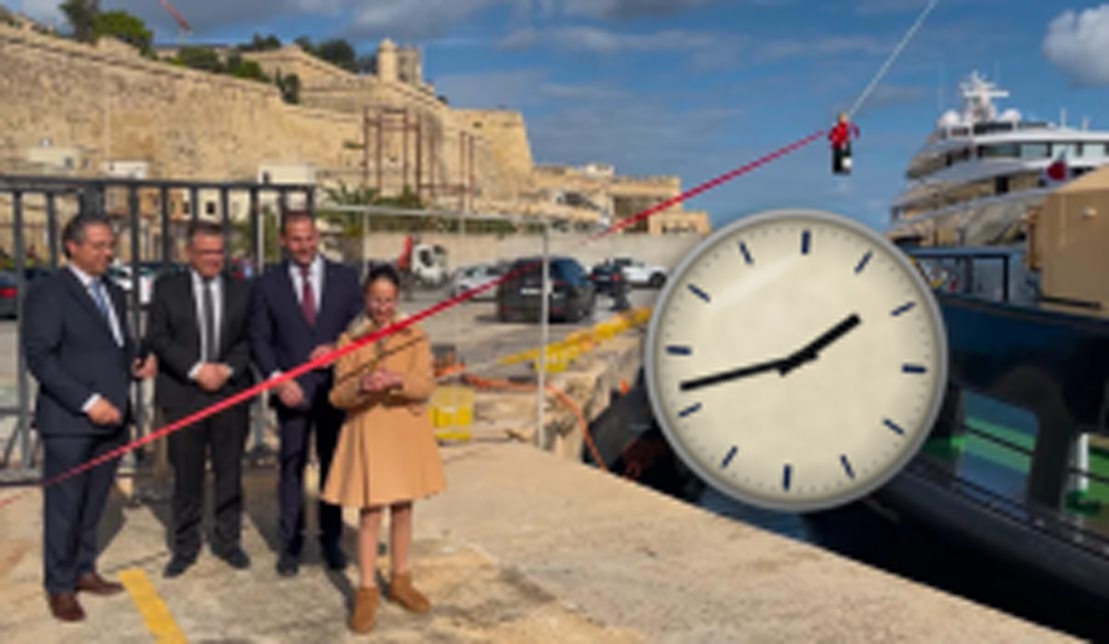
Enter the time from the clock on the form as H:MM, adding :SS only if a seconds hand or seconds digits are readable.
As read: 1:42
